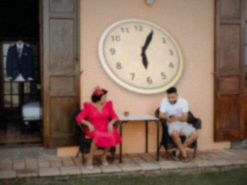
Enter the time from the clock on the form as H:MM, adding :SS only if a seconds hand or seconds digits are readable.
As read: 6:05
